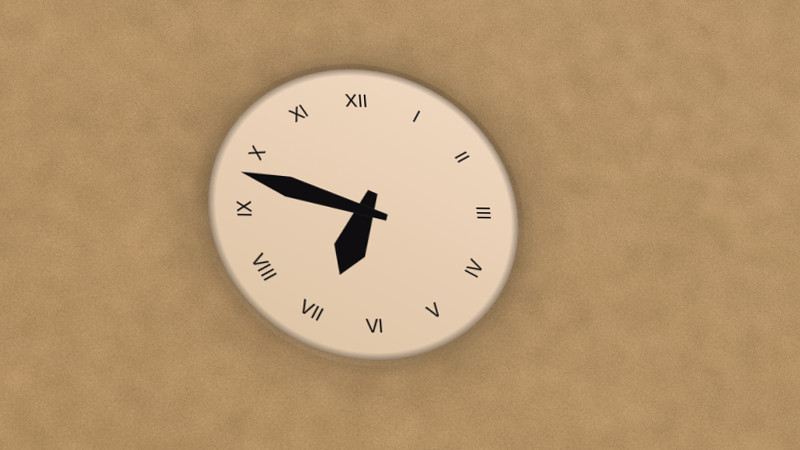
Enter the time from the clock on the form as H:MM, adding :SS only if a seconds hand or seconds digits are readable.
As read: 6:48
